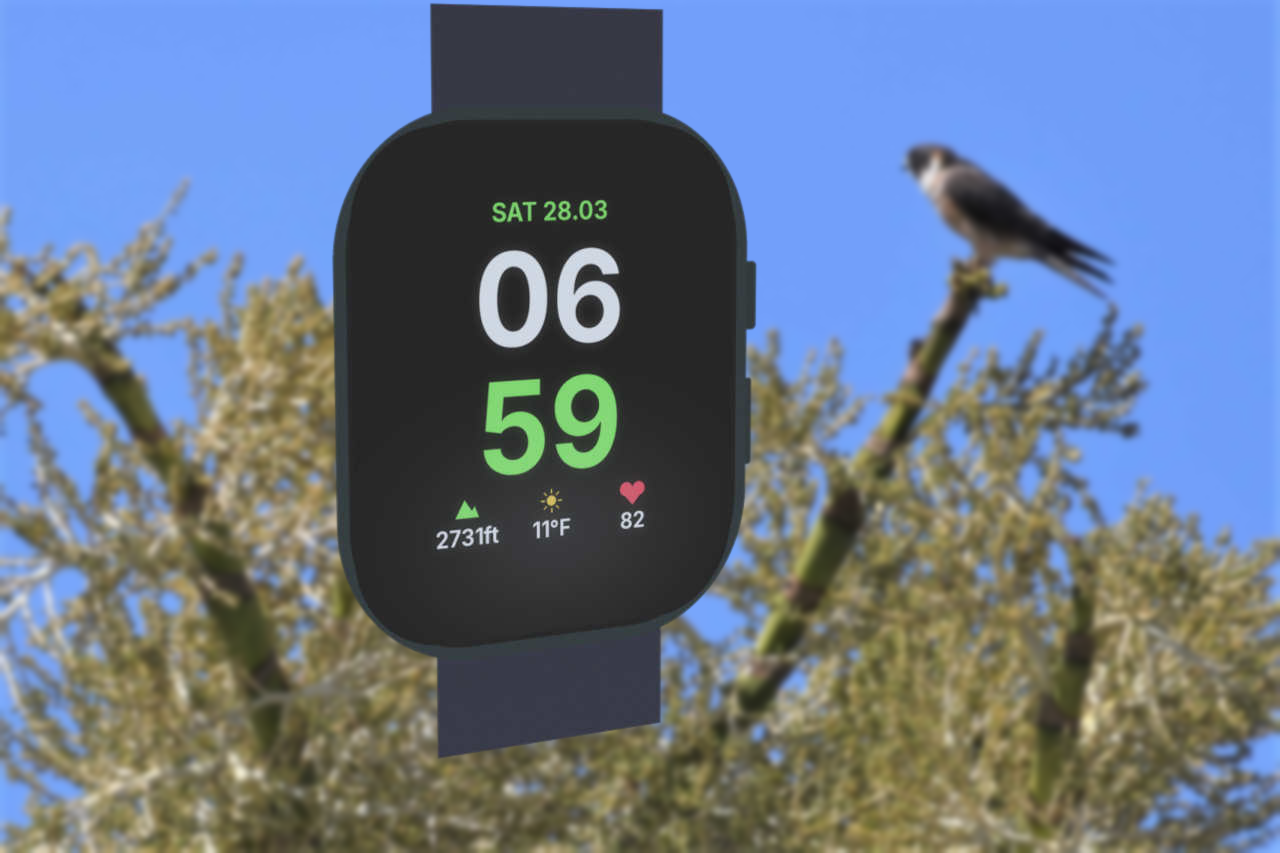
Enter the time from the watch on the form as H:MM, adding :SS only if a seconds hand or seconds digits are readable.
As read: 6:59
